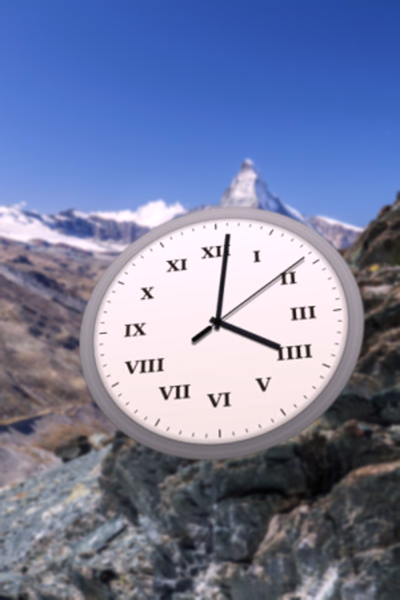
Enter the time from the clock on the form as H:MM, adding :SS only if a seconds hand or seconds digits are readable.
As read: 4:01:09
